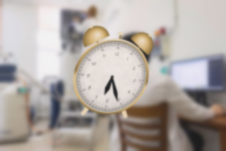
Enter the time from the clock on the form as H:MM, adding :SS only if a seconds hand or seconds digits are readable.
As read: 6:26
